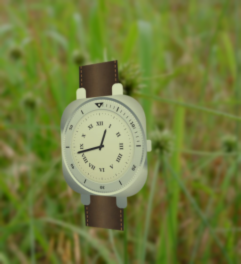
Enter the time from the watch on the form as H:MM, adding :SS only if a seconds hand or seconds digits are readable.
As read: 12:43
